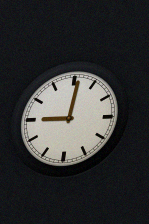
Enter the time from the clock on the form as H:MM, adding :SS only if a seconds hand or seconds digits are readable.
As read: 9:01
